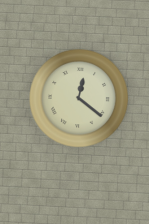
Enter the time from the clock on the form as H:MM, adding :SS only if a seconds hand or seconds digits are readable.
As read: 12:21
